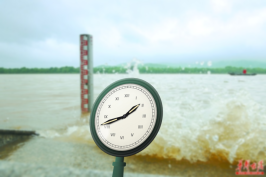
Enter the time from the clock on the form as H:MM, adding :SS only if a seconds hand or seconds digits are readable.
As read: 1:42
